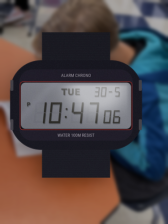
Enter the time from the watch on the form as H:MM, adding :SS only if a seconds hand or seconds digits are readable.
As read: 10:47:06
